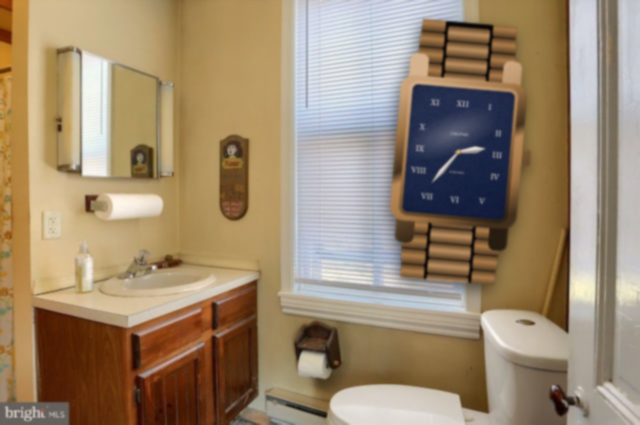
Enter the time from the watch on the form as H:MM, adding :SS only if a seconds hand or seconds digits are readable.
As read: 2:36
